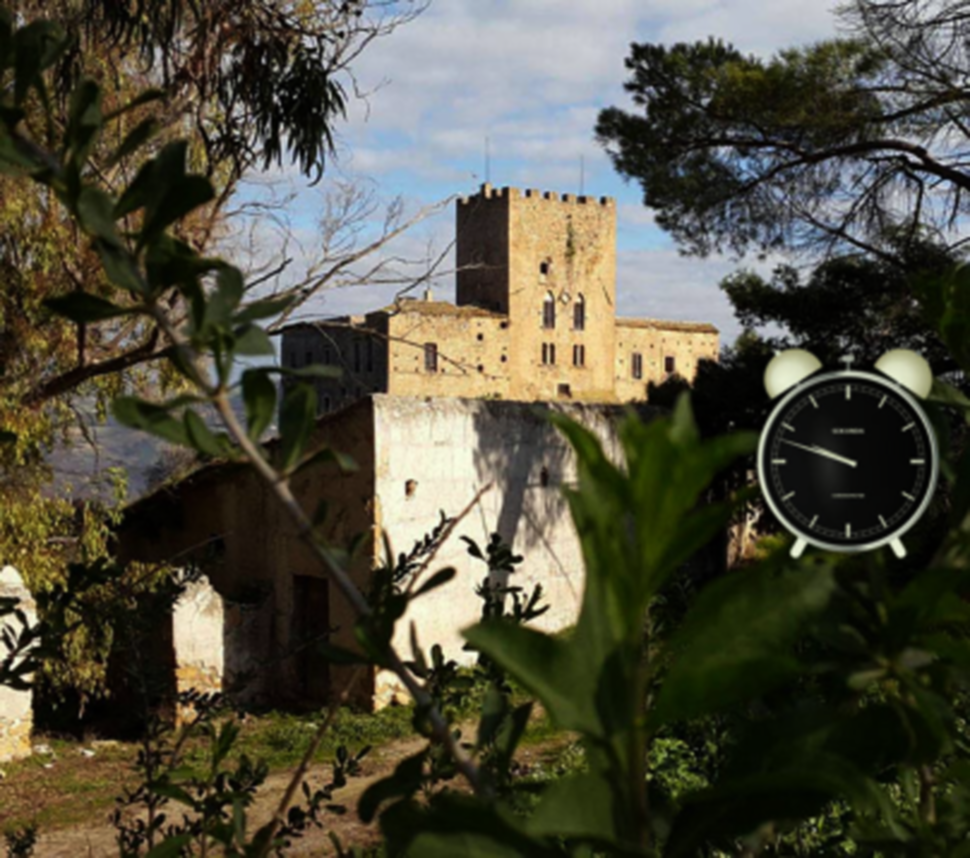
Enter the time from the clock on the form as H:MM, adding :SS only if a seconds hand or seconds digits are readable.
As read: 9:48
